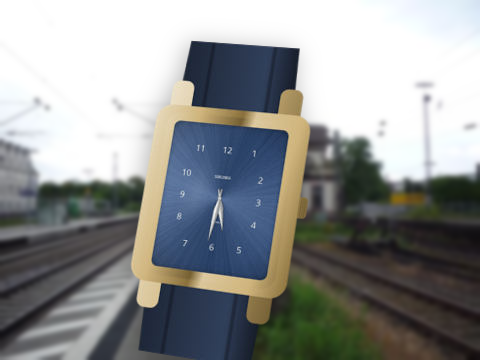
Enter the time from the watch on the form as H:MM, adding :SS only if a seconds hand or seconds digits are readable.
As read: 5:31
